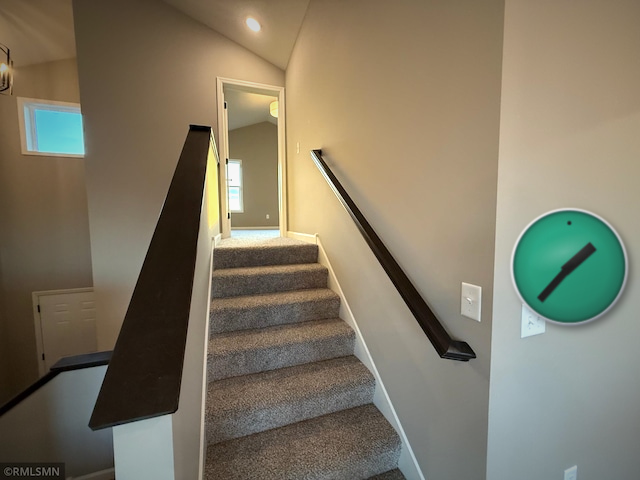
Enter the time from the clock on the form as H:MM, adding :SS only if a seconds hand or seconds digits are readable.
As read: 1:37
